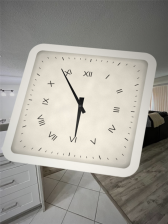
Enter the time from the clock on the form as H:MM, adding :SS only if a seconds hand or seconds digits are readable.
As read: 5:54
